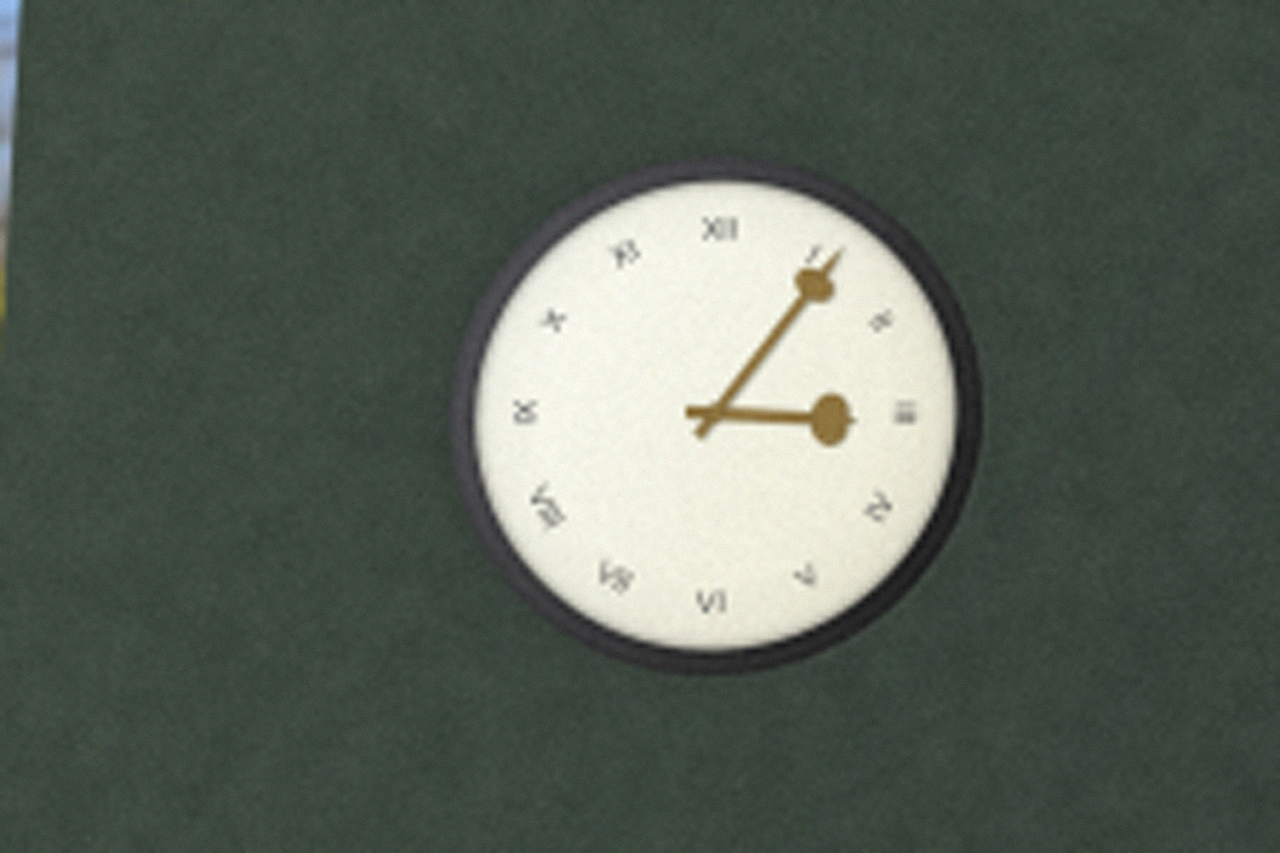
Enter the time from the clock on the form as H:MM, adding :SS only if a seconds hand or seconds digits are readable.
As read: 3:06
